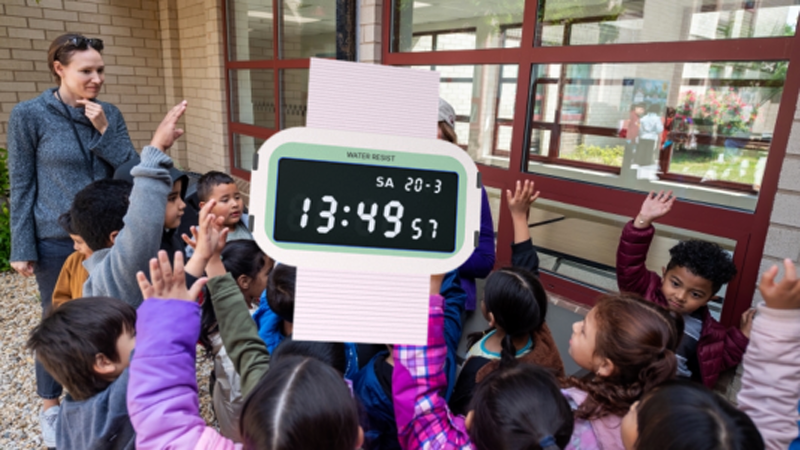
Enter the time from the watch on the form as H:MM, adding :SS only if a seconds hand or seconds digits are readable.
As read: 13:49:57
